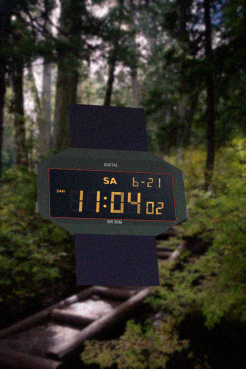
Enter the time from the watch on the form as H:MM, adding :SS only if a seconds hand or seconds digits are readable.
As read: 11:04:02
